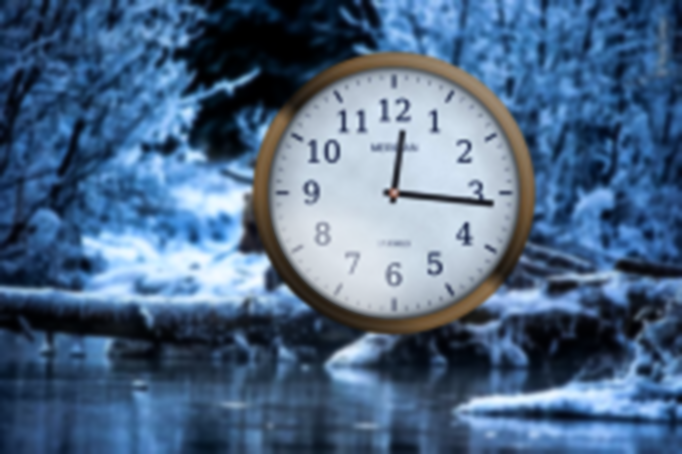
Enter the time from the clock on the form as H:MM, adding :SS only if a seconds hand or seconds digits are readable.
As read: 12:16
